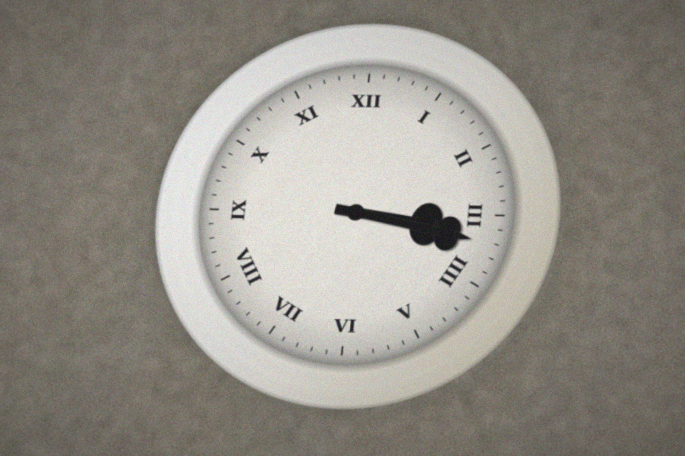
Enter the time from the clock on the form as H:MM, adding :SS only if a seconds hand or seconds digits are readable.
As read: 3:17
